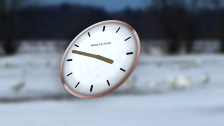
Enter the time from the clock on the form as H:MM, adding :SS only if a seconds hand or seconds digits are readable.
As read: 3:48
